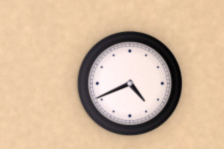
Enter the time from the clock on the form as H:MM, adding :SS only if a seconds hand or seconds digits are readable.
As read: 4:41
